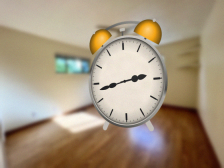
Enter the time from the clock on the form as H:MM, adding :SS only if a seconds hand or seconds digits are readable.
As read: 2:43
